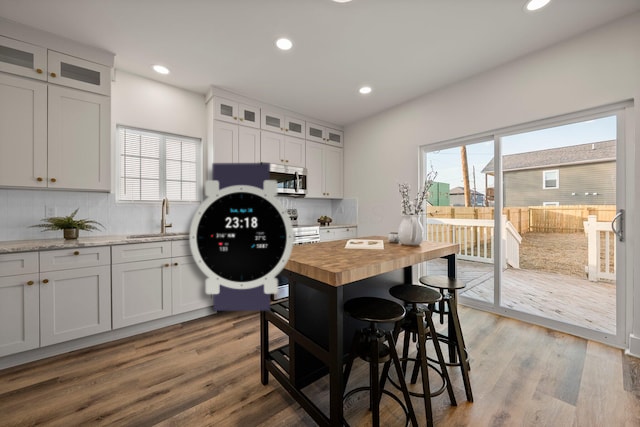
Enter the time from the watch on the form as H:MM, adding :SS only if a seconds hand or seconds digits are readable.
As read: 23:18
